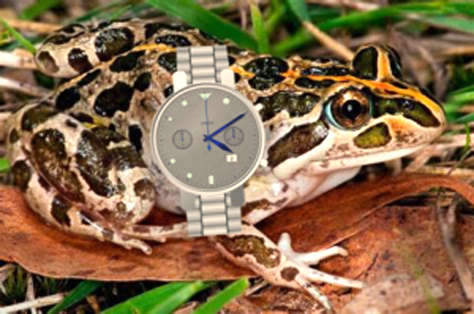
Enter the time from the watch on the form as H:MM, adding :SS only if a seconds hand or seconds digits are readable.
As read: 4:10
